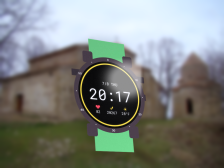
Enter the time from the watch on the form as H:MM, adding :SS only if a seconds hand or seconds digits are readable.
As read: 20:17
